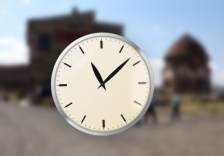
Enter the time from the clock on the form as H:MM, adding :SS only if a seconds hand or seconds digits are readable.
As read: 11:08
